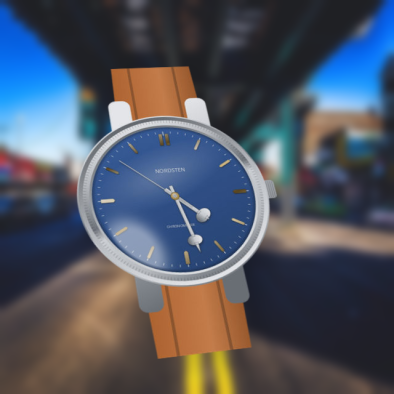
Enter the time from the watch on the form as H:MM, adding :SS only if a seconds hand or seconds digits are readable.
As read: 4:27:52
